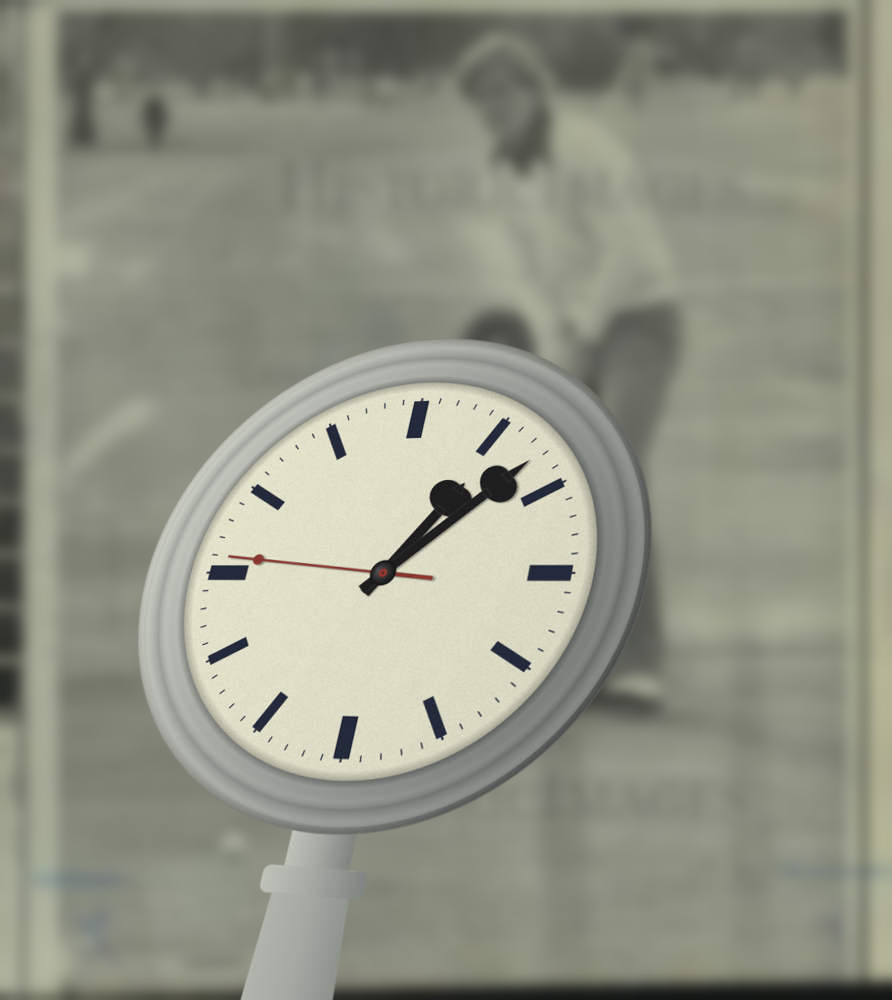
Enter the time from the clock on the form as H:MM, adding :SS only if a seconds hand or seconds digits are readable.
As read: 1:07:46
